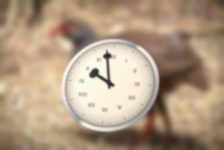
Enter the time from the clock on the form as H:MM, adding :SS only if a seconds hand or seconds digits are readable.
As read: 9:58
